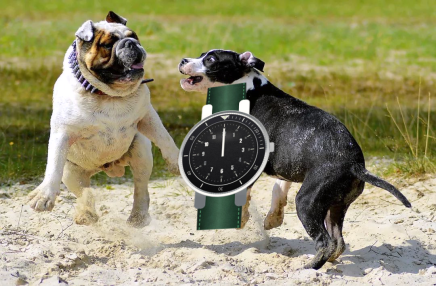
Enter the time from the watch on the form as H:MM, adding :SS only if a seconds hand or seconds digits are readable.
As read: 12:00
